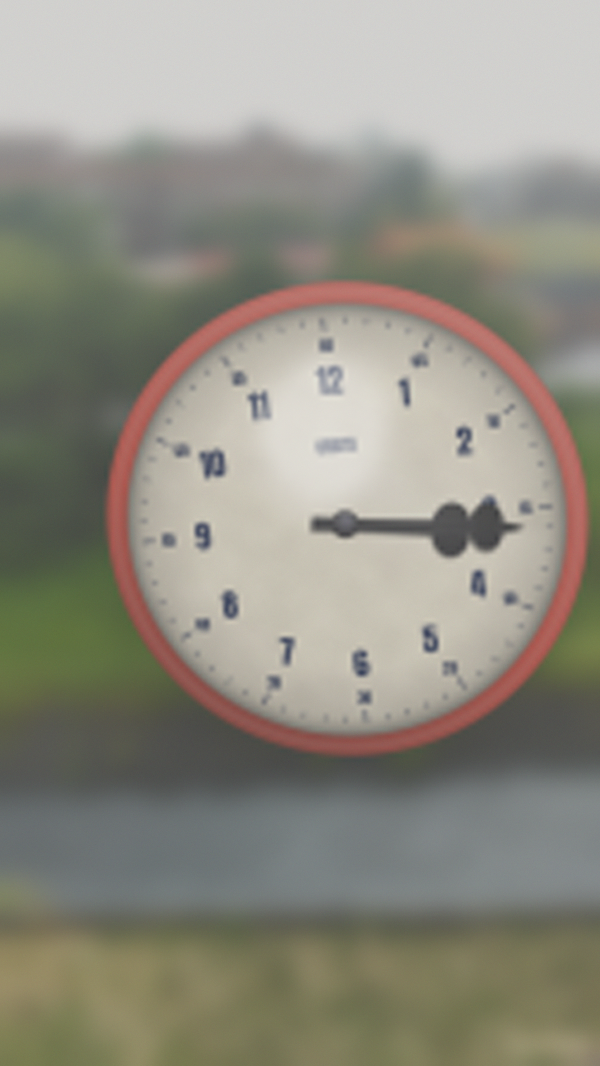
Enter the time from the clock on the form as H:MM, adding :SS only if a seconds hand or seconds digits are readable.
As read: 3:16
